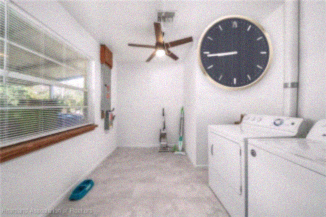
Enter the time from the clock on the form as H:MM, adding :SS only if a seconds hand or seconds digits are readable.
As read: 8:44
